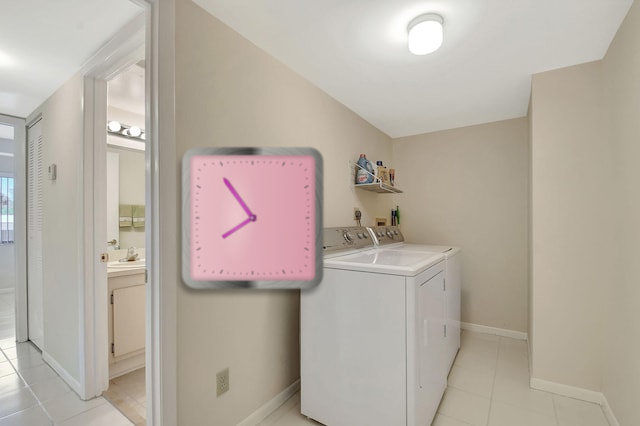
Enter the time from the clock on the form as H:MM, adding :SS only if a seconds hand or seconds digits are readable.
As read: 7:54
